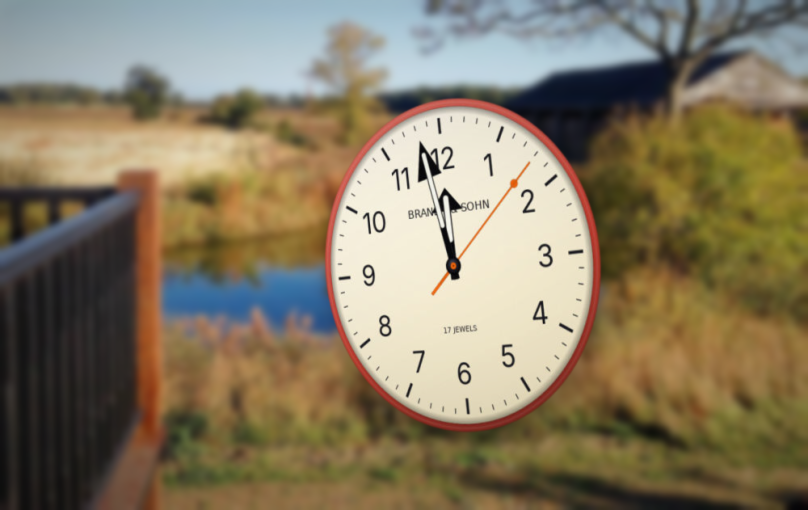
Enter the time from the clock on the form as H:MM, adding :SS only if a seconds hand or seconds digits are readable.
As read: 11:58:08
